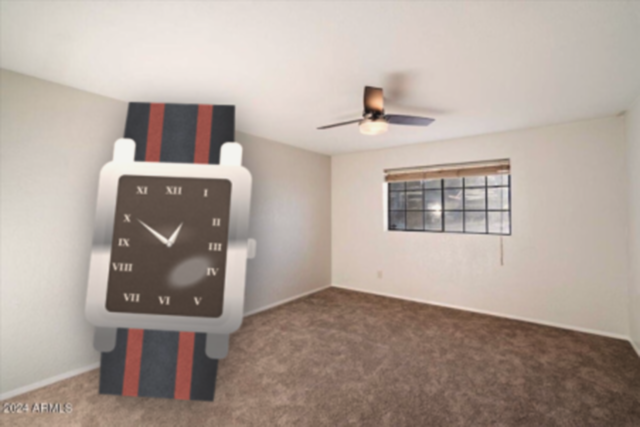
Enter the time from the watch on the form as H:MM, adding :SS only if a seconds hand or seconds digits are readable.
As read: 12:51
